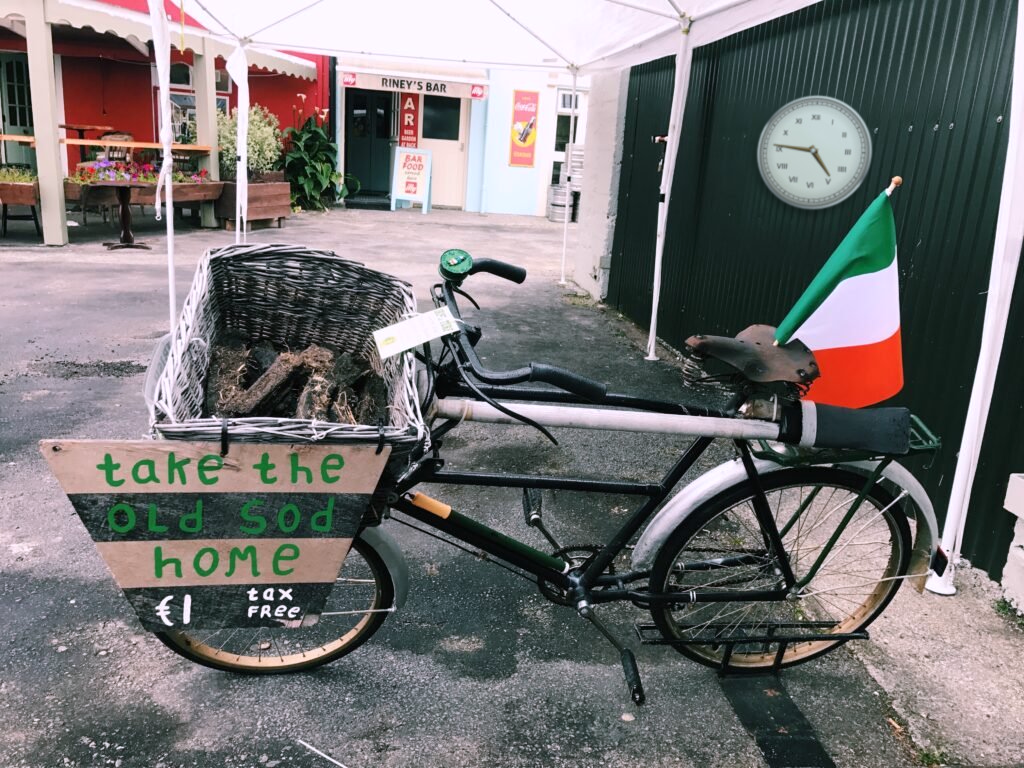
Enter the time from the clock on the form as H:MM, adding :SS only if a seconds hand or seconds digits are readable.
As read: 4:46
